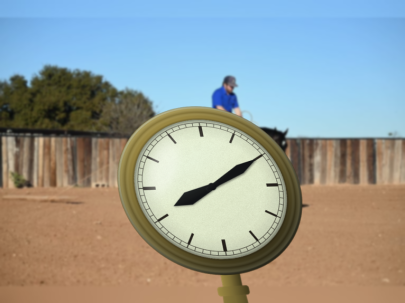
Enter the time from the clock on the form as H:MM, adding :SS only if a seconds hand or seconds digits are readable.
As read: 8:10
